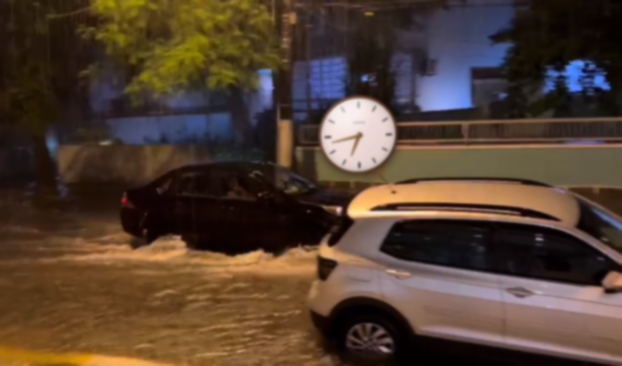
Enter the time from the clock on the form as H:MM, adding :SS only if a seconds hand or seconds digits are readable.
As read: 6:43
